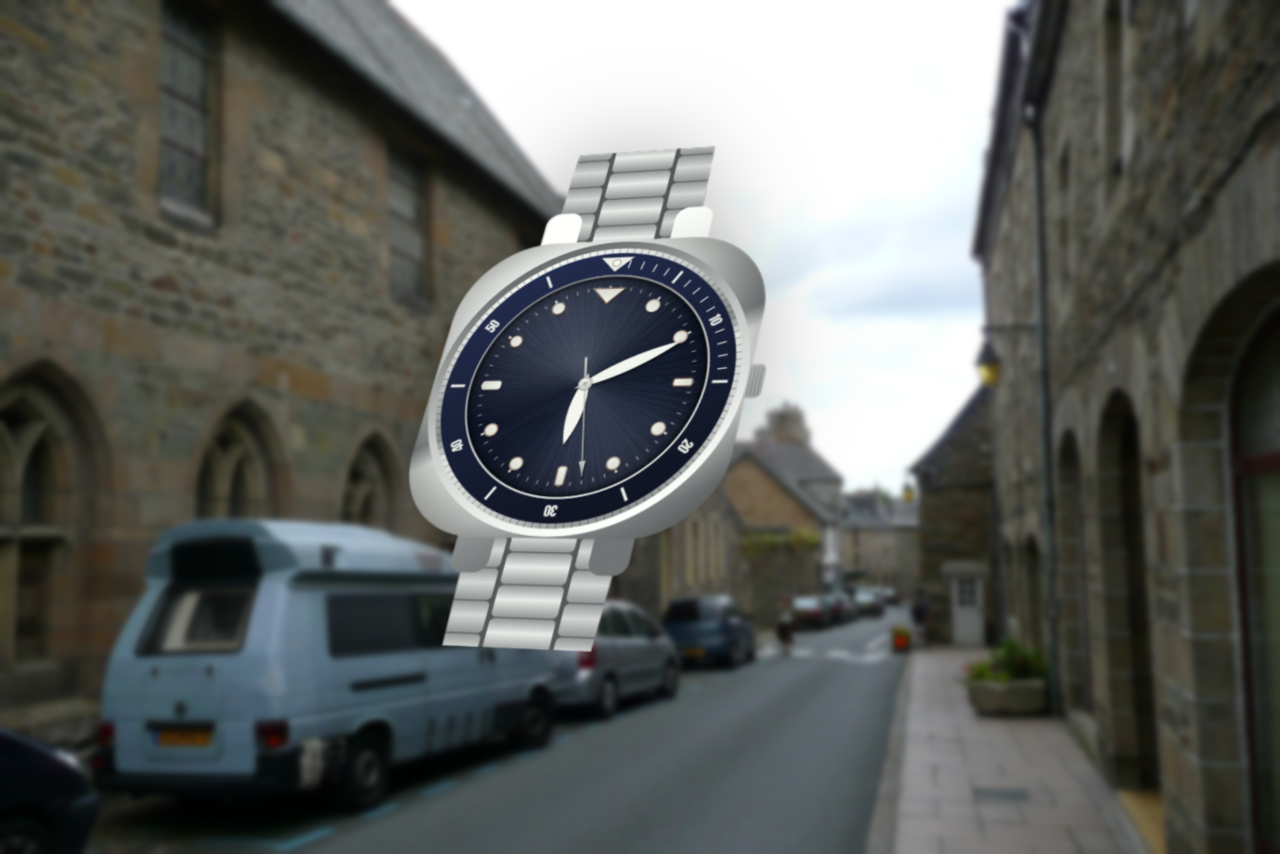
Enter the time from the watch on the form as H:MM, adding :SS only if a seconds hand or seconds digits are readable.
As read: 6:10:28
